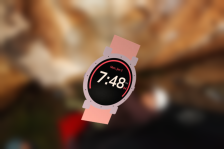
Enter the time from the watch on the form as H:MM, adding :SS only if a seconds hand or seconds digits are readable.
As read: 7:48
